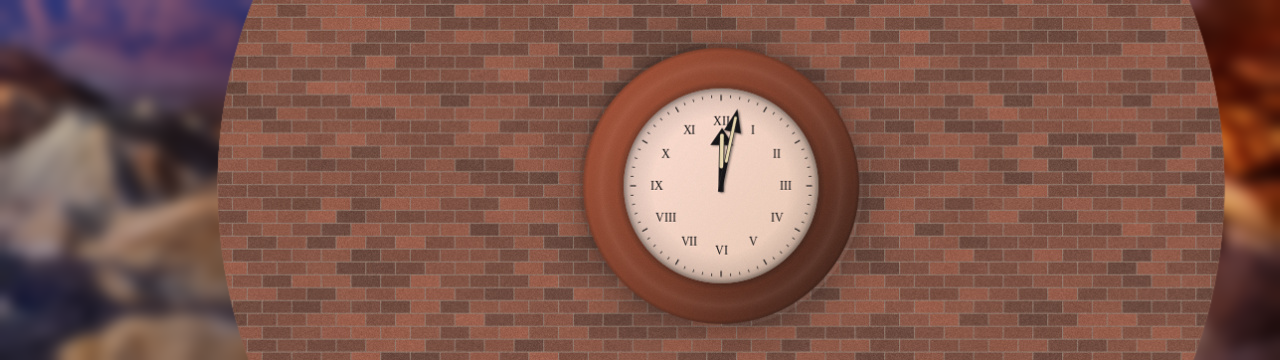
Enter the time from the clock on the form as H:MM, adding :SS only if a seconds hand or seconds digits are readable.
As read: 12:02
